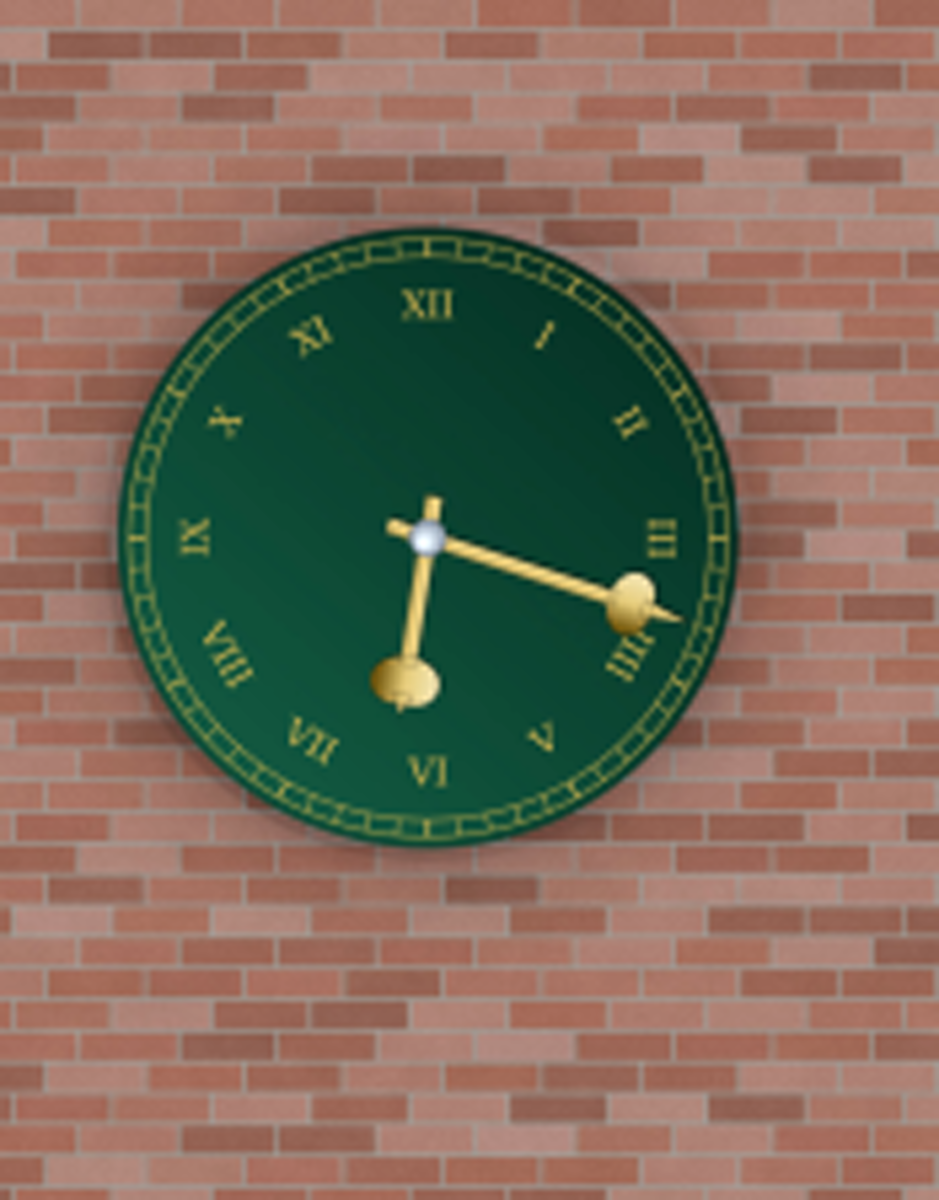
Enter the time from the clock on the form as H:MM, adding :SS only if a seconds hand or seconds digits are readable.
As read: 6:18
